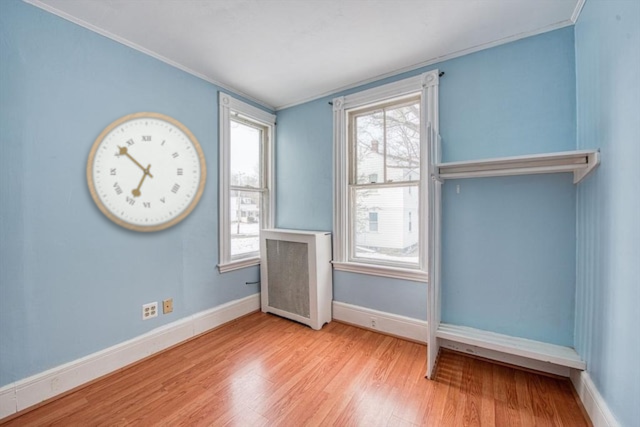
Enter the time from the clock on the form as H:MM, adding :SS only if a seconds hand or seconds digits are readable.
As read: 6:52
